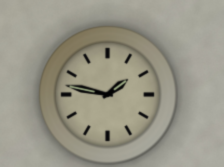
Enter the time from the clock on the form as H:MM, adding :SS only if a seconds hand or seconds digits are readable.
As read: 1:47
